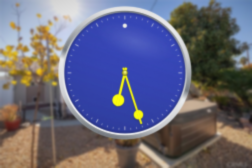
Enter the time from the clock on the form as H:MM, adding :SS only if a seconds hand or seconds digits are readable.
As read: 6:27
